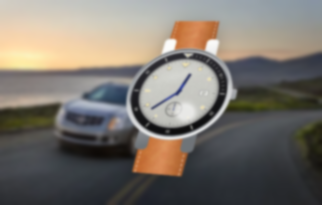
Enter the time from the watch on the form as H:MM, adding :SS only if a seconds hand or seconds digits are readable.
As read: 12:38
